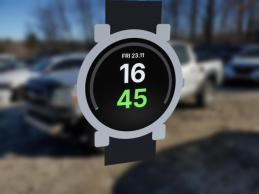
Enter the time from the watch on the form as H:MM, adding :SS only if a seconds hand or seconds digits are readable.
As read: 16:45
